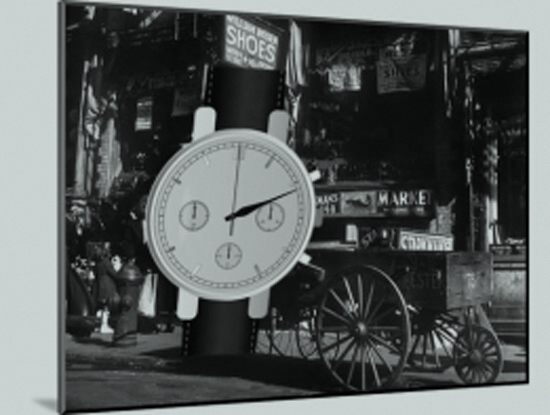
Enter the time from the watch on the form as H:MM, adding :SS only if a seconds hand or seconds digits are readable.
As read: 2:11
